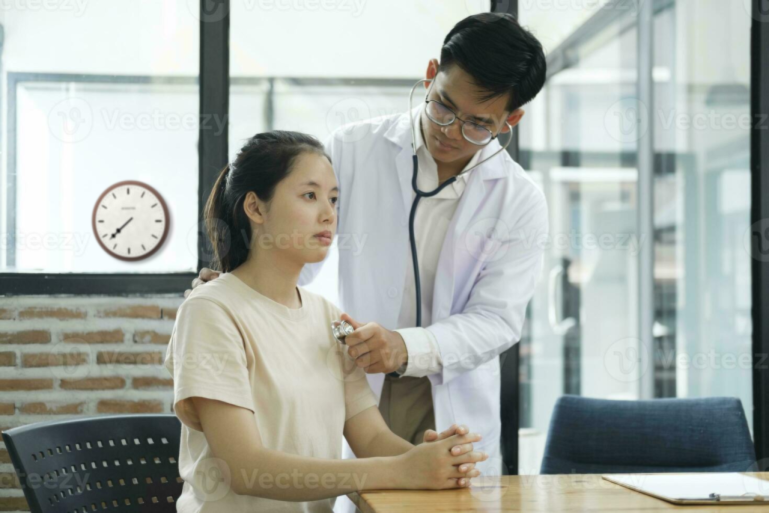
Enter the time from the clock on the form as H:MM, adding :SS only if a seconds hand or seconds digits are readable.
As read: 7:38
